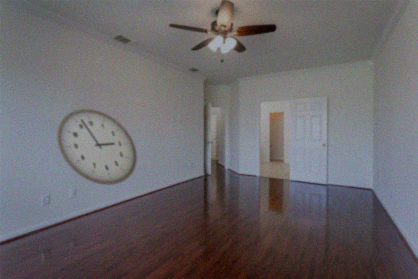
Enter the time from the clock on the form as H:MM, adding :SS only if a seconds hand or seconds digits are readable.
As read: 2:57
